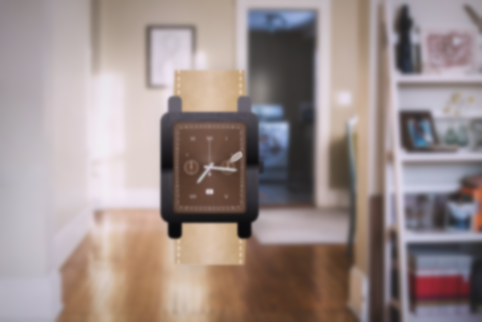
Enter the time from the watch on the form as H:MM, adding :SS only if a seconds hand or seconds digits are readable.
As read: 7:16
